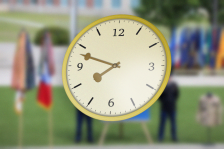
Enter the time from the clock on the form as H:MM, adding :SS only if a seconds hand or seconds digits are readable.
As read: 7:48
